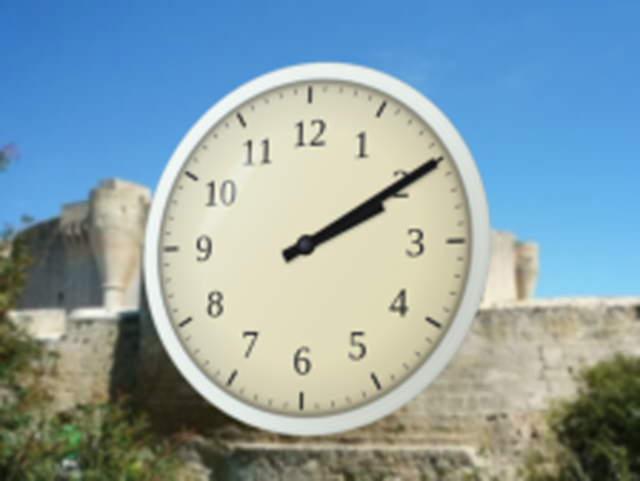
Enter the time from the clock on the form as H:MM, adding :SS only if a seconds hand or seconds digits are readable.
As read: 2:10
